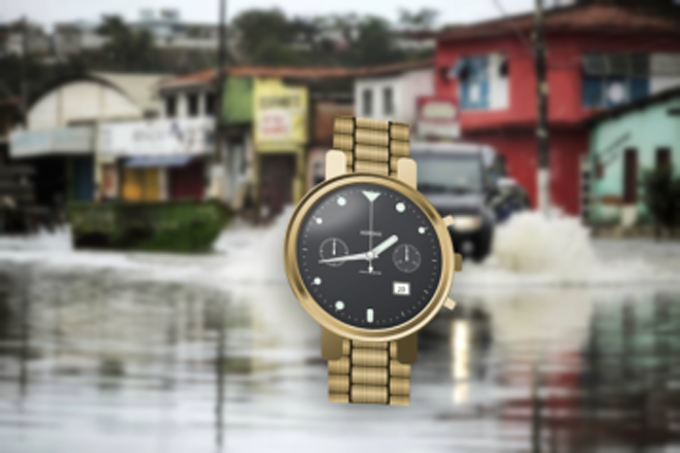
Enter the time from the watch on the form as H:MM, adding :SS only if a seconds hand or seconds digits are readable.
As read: 1:43
